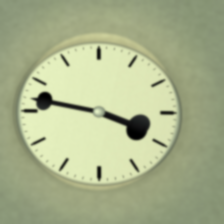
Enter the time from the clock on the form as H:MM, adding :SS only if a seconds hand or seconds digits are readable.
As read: 3:47
